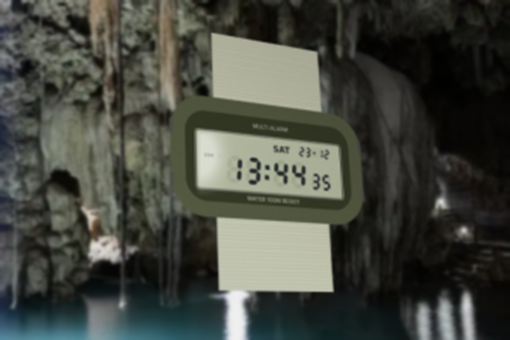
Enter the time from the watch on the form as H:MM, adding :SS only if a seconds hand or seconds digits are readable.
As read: 13:44:35
